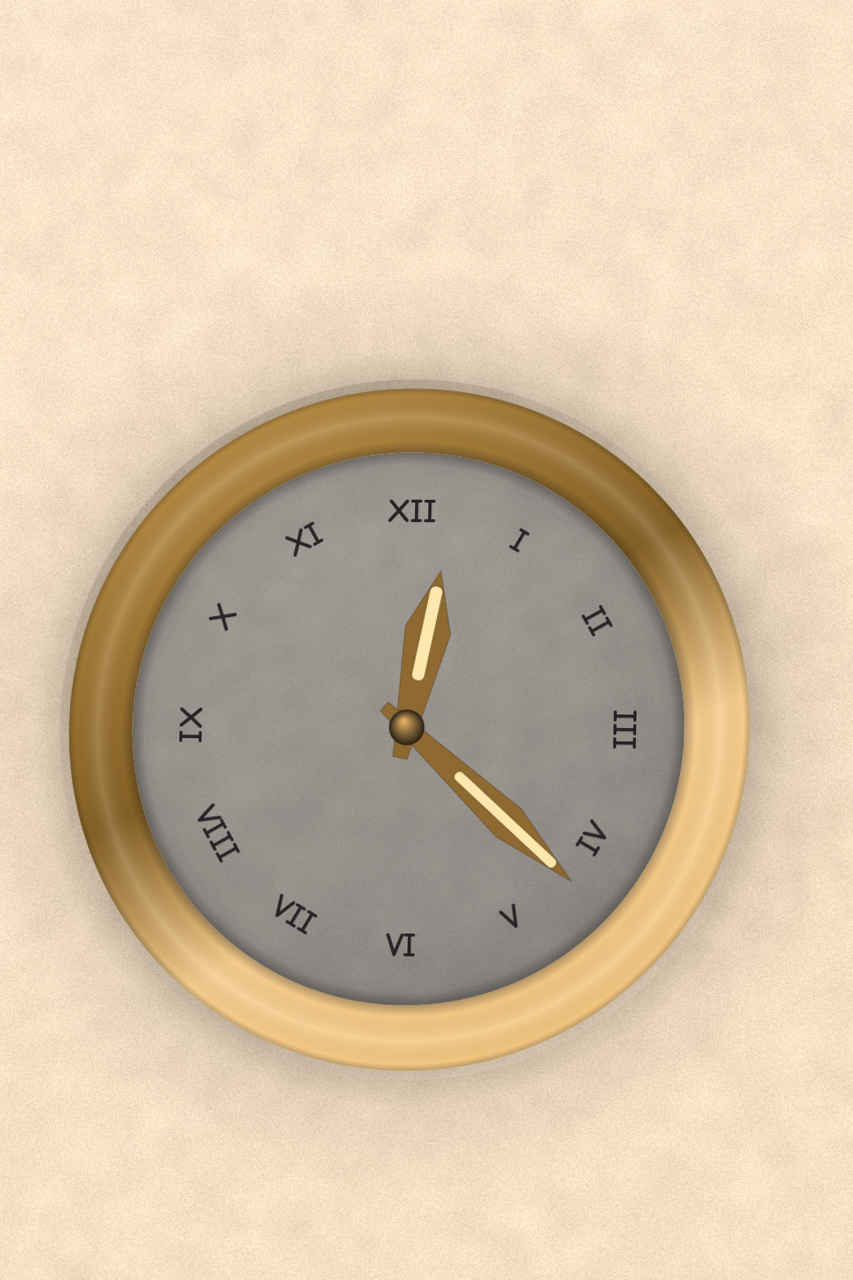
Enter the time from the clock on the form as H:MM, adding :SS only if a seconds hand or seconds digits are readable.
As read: 12:22
